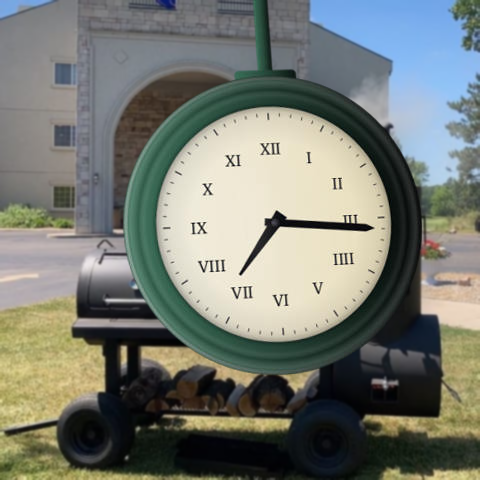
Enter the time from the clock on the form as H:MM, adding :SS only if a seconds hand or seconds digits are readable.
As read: 7:16
